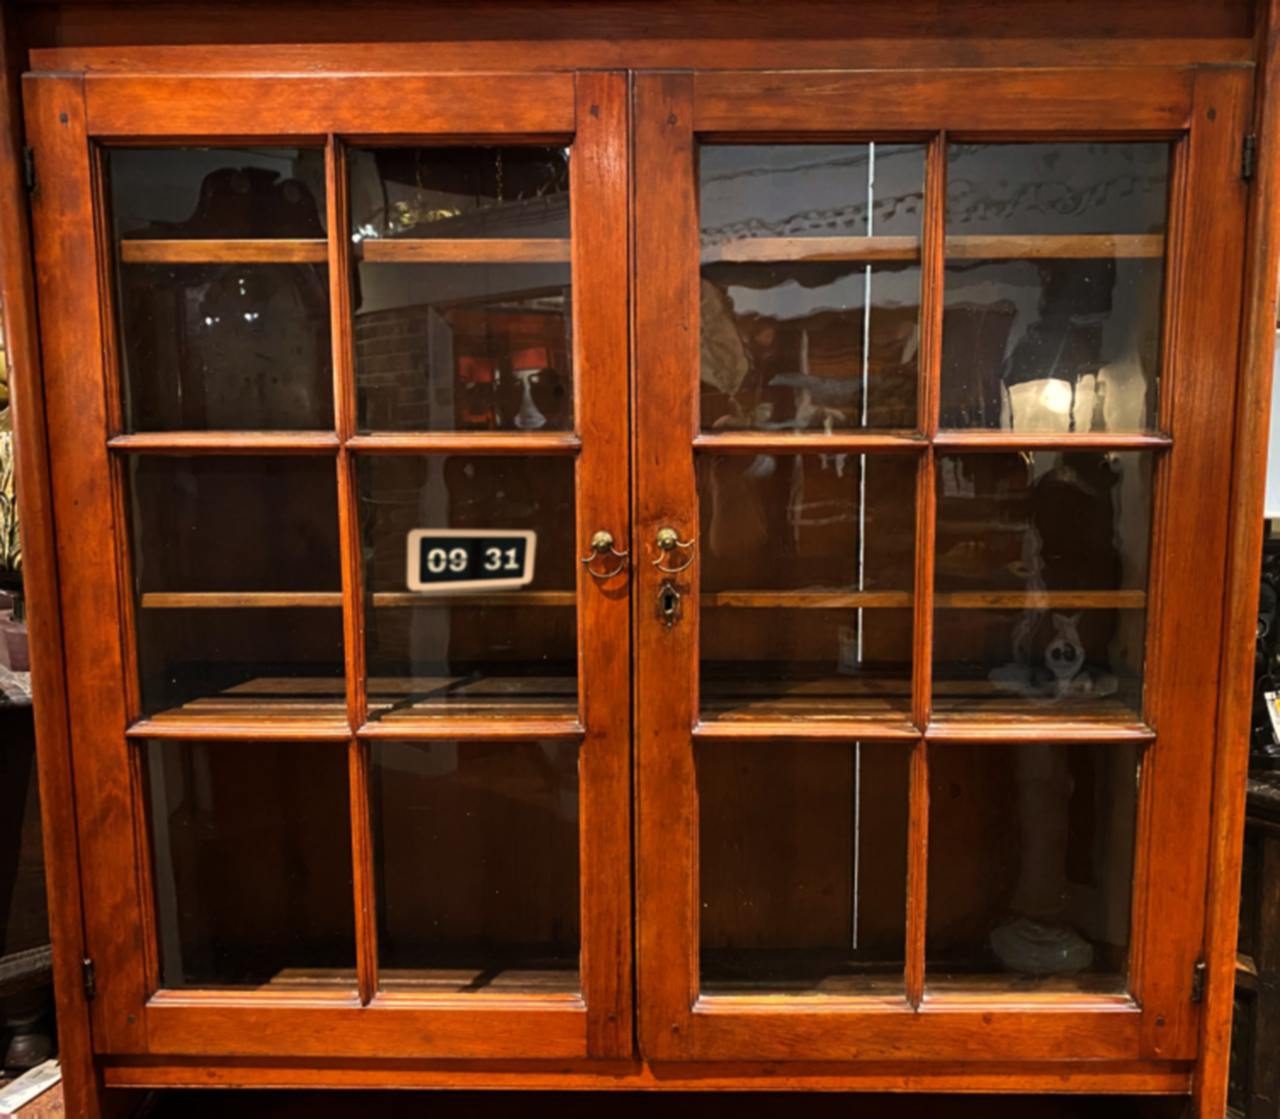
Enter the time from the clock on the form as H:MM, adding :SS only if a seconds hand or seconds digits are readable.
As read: 9:31
